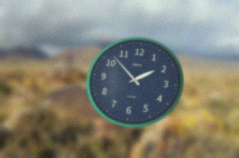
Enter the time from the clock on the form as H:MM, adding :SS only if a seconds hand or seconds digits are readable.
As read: 1:52
